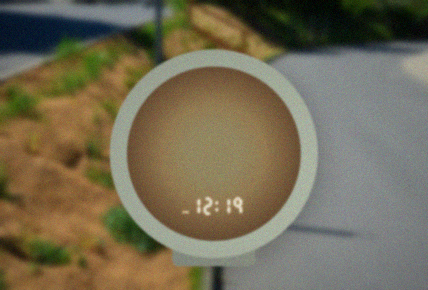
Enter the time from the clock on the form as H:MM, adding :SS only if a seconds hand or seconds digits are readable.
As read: 12:19
